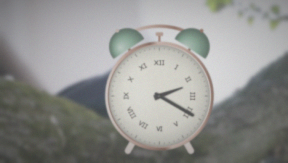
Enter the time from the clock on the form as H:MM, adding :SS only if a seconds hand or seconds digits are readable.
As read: 2:20
